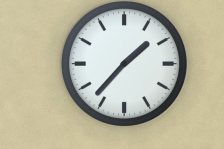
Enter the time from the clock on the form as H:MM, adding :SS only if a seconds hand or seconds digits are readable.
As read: 1:37
